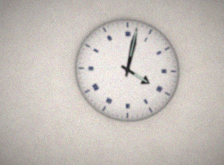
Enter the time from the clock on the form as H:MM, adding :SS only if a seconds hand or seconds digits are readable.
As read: 4:02
